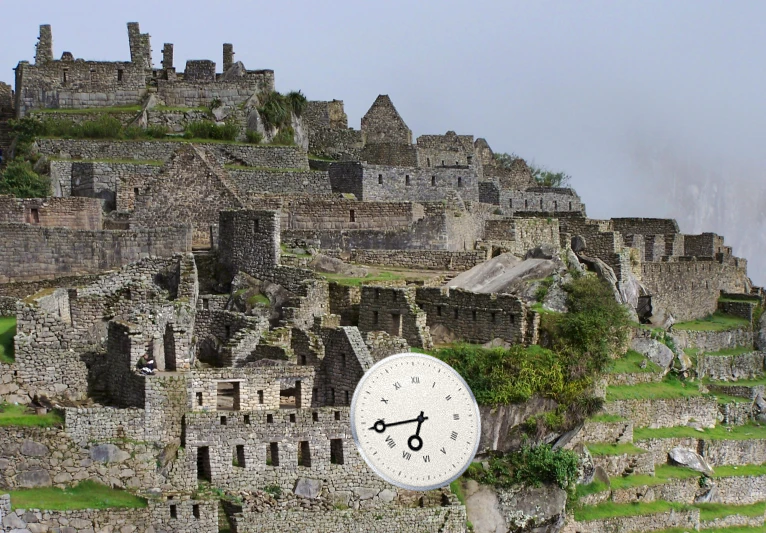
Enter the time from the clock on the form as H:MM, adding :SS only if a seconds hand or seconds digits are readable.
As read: 6:44
